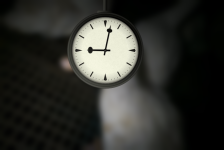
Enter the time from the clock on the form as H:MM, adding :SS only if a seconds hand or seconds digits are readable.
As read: 9:02
